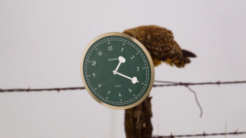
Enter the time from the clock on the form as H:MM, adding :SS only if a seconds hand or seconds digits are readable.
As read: 1:20
